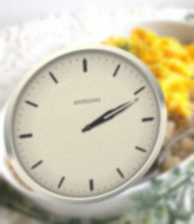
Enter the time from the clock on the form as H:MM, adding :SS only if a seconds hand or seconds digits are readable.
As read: 2:11
